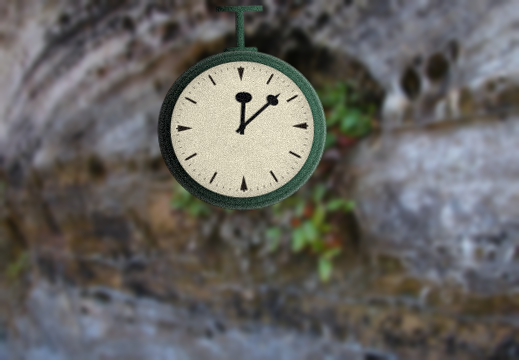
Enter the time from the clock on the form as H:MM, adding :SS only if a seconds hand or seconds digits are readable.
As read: 12:08
